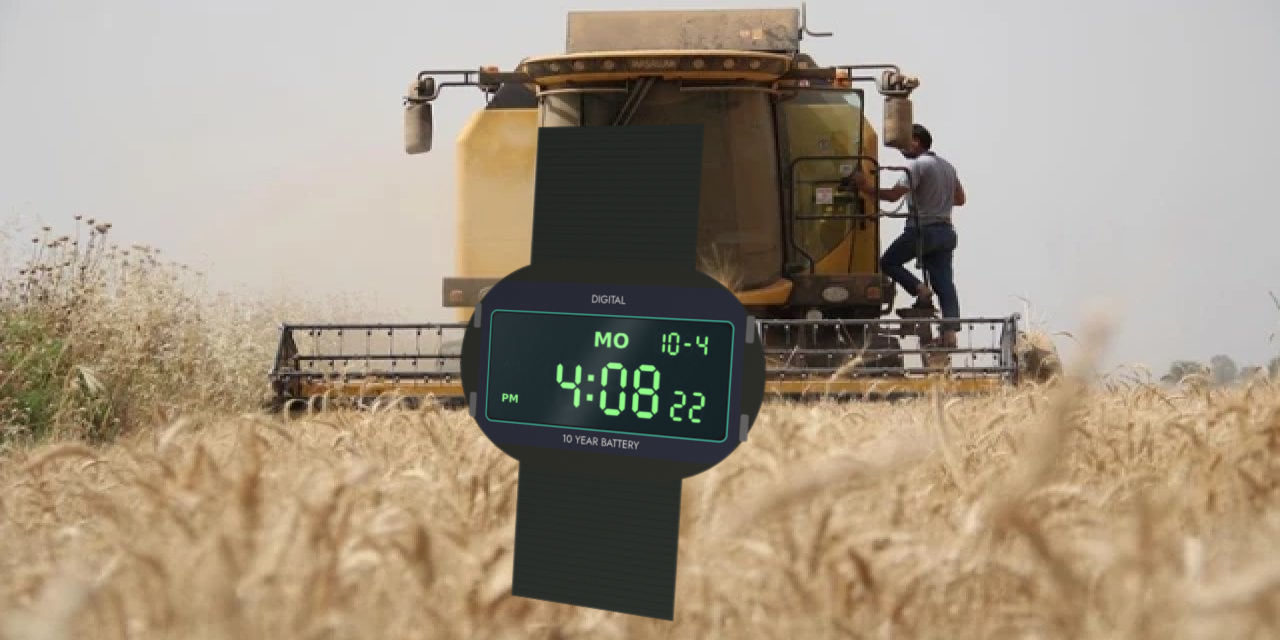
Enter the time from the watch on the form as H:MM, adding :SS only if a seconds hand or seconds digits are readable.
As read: 4:08:22
